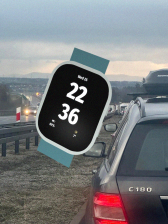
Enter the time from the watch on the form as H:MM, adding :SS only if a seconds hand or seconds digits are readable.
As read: 22:36
